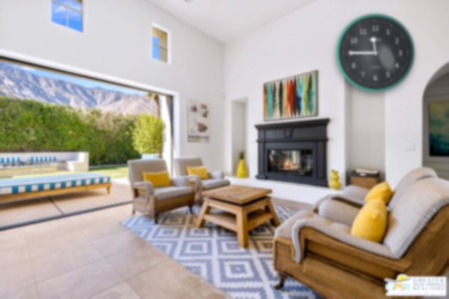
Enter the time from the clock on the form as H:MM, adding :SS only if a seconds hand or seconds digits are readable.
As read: 11:45
